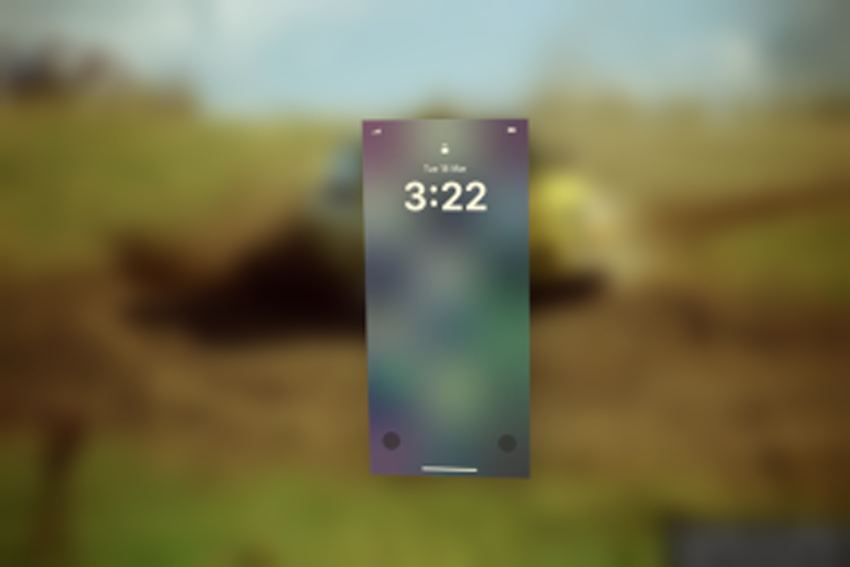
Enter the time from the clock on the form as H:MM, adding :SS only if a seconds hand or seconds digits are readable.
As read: 3:22
